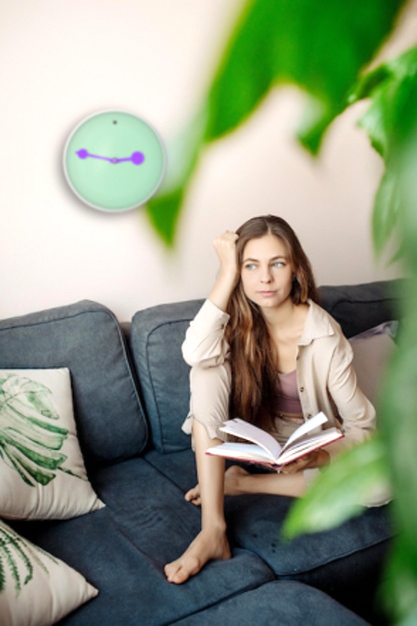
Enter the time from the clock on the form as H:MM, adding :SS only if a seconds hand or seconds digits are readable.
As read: 2:47
